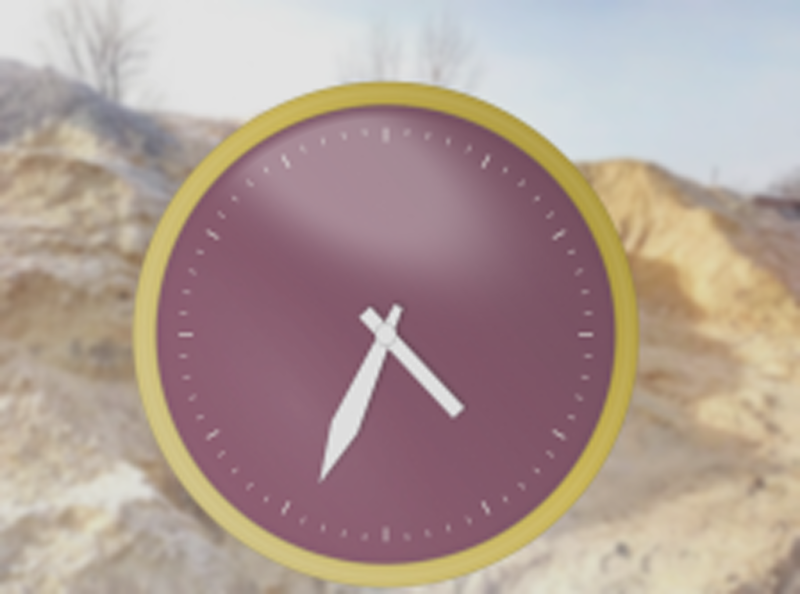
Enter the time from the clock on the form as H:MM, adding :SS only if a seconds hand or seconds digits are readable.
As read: 4:34
